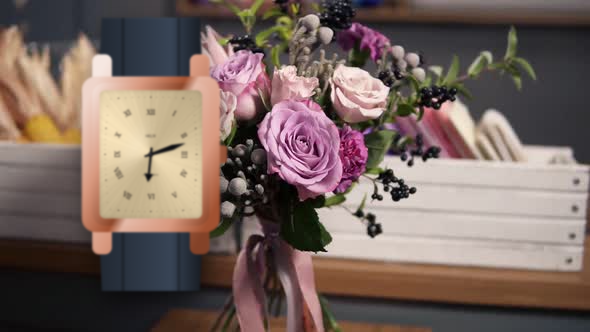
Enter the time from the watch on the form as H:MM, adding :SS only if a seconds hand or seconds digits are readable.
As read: 6:12
